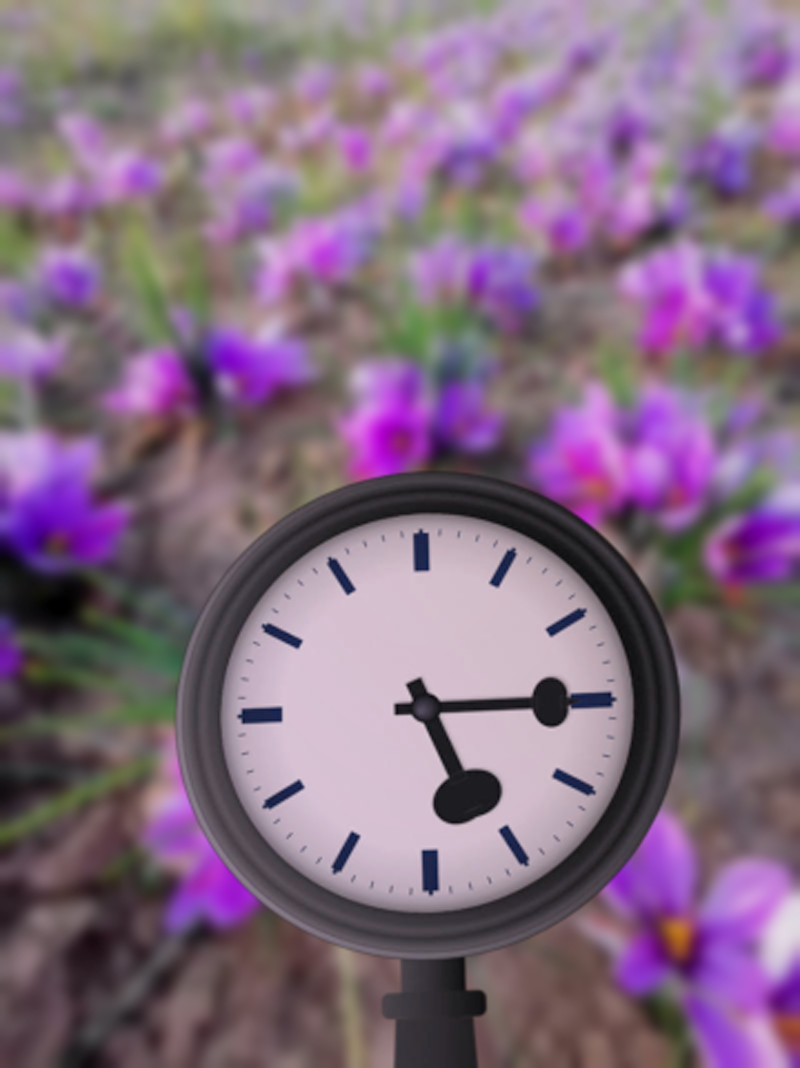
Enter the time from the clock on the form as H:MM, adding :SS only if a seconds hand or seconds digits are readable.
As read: 5:15
